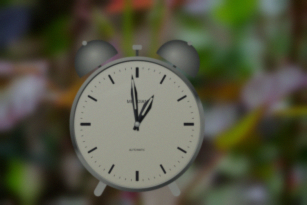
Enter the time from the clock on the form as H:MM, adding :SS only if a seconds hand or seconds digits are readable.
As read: 12:59
